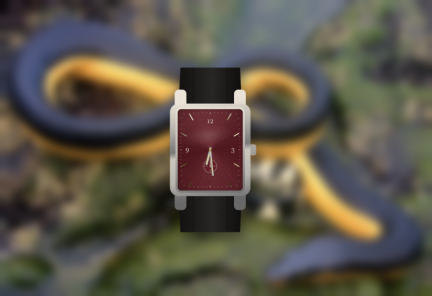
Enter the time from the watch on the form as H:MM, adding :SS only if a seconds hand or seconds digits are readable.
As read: 6:29
